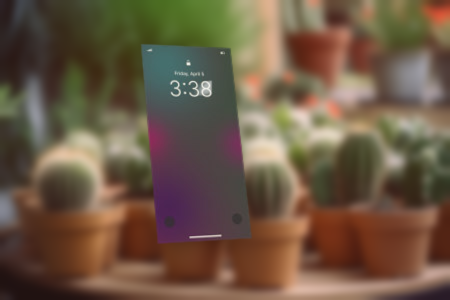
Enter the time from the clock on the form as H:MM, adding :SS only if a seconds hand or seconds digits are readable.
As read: 3:38
